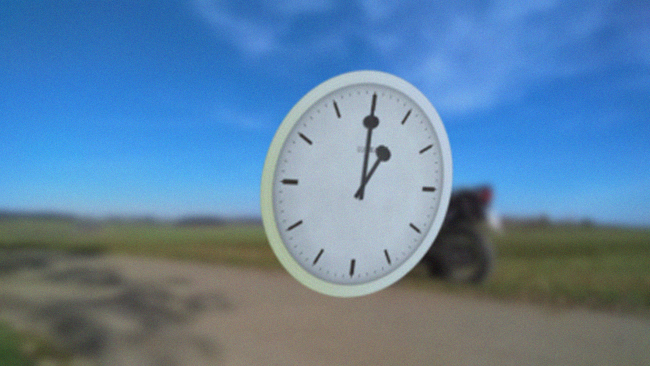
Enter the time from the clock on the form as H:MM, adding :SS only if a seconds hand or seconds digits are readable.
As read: 1:00
